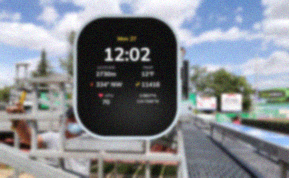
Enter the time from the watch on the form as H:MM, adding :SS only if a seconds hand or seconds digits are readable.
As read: 12:02
